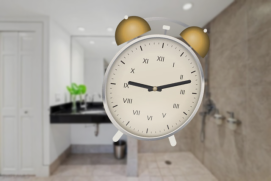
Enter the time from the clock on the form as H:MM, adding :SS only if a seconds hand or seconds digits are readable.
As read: 9:12
